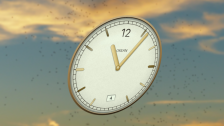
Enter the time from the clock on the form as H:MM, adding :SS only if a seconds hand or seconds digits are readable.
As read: 11:06
